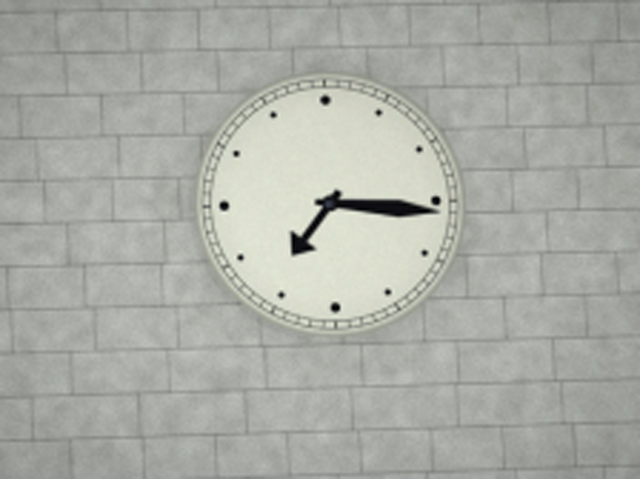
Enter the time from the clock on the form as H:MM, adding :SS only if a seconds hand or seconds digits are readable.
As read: 7:16
